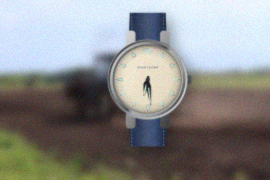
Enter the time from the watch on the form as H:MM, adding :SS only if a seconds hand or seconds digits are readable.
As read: 6:29
